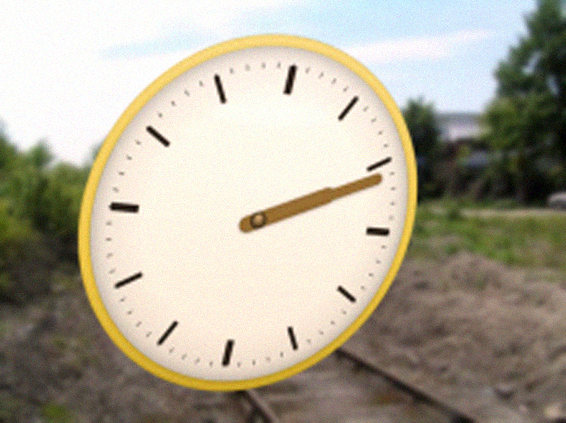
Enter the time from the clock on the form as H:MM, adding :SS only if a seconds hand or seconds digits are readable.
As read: 2:11
